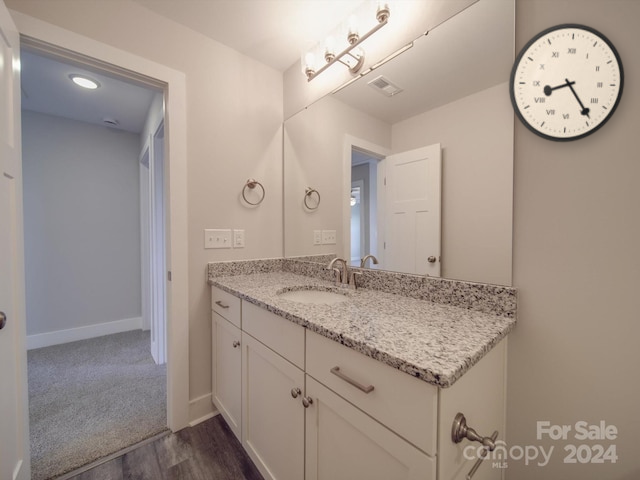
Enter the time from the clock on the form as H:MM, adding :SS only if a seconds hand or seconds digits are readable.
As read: 8:24
